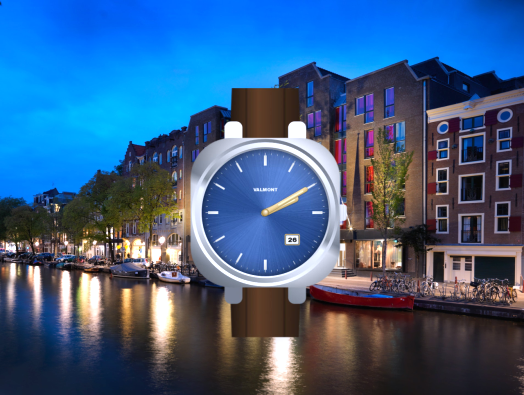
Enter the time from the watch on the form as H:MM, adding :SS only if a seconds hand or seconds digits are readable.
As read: 2:10
